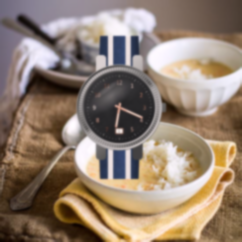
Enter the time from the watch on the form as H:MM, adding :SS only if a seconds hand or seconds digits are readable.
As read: 6:19
